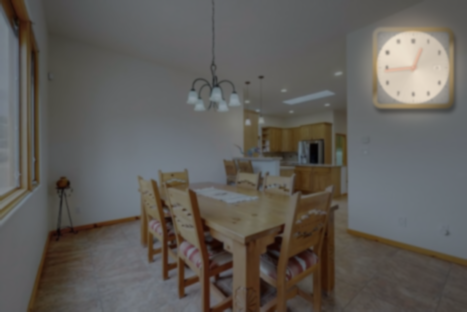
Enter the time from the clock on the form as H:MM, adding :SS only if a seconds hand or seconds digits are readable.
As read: 12:44
